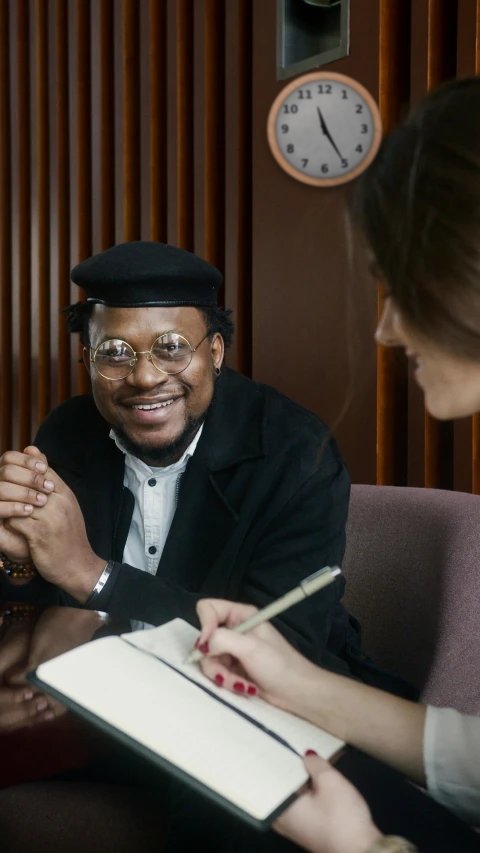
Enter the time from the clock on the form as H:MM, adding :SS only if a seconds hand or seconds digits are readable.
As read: 11:25
